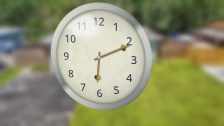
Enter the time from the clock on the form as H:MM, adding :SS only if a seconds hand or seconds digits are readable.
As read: 6:11
